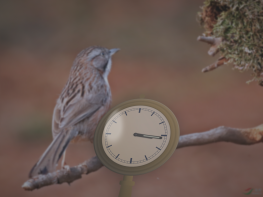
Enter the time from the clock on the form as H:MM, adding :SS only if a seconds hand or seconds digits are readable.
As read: 3:16
